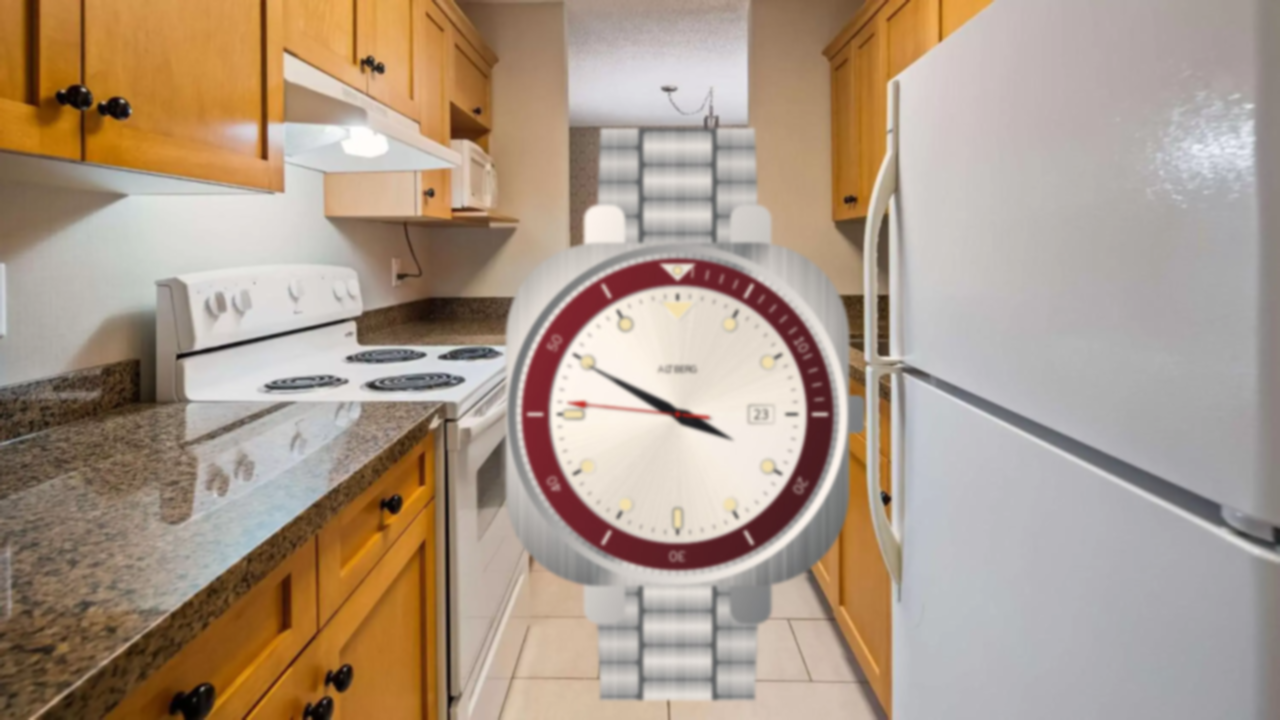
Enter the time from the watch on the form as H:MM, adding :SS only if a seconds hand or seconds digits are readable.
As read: 3:49:46
